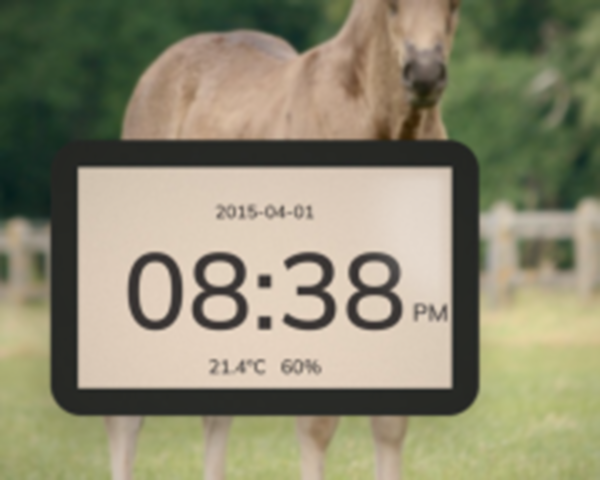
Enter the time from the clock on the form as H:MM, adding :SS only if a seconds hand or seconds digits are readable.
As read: 8:38
